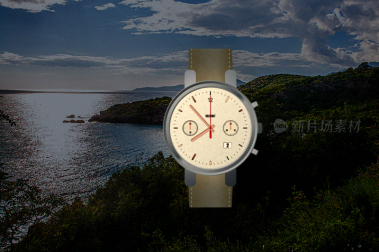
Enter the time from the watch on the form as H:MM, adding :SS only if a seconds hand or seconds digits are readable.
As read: 7:53
